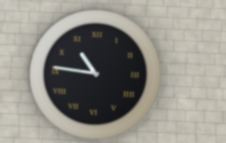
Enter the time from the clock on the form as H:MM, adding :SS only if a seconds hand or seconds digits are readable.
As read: 10:46
